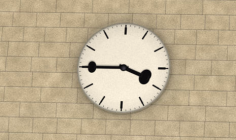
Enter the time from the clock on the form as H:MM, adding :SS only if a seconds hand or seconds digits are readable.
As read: 3:45
